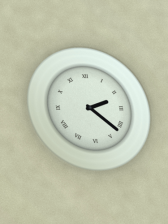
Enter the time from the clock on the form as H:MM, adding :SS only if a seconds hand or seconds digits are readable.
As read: 2:22
